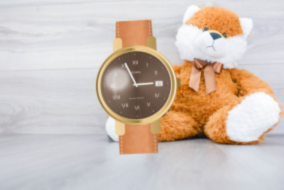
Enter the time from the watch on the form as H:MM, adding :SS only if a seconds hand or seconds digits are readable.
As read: 2:56
